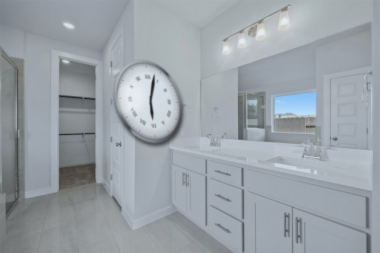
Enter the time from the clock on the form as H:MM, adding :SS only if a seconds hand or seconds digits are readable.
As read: 6:03
